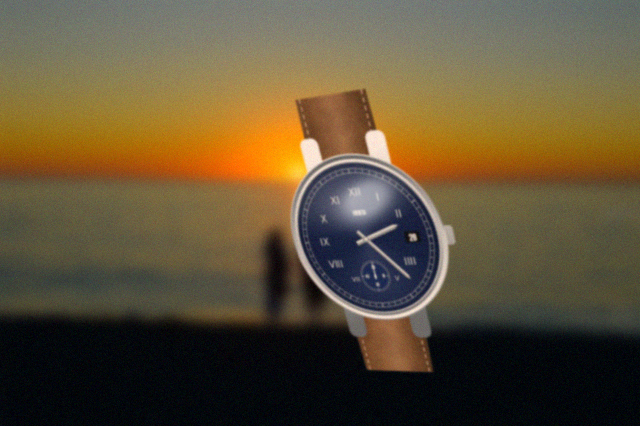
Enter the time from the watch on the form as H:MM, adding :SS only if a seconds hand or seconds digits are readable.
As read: 2:23
